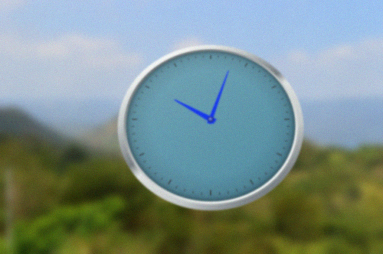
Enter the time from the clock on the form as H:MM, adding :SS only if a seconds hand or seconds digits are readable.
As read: 10:03
